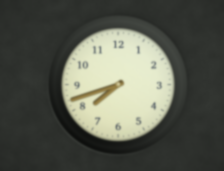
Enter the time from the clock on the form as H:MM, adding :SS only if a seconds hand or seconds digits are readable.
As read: 7:42
